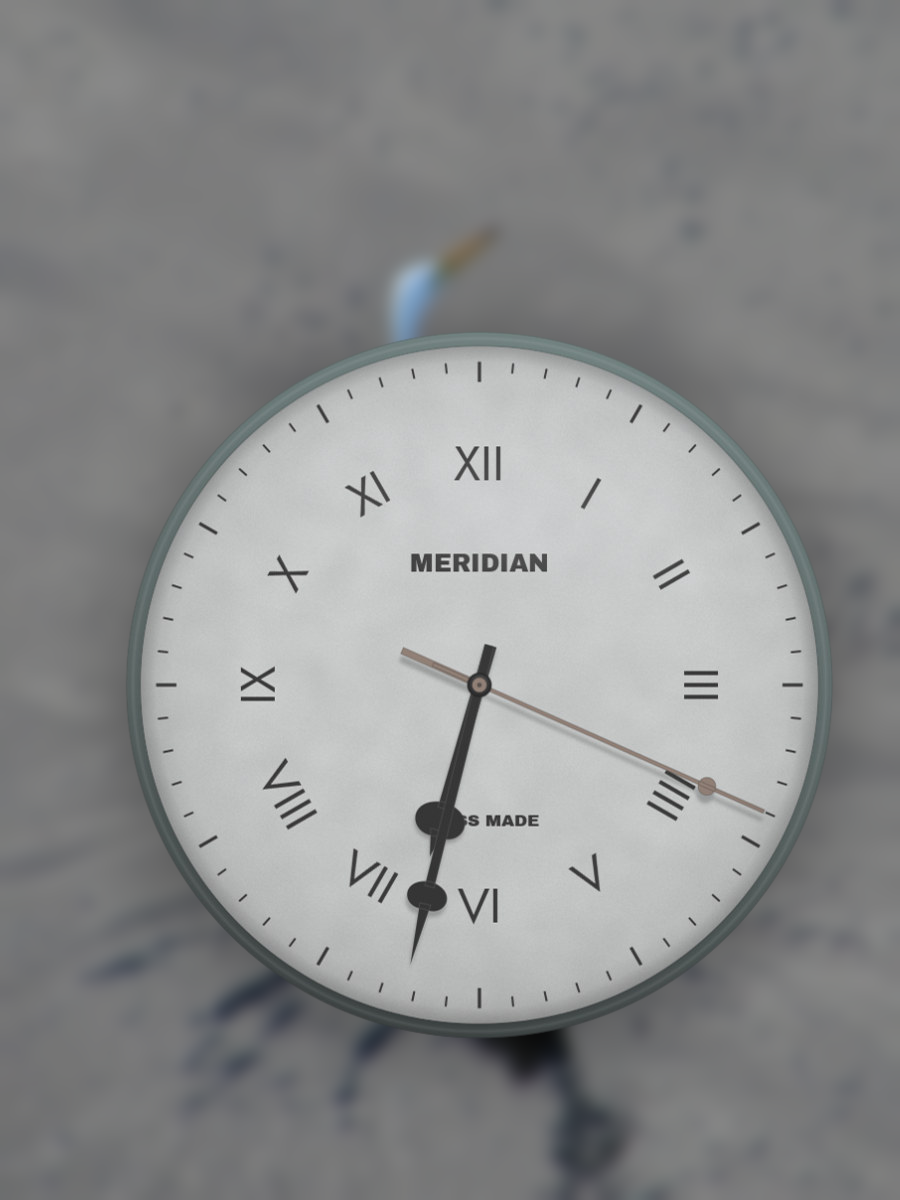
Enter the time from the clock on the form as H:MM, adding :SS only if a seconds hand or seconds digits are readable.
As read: 6:32:19
